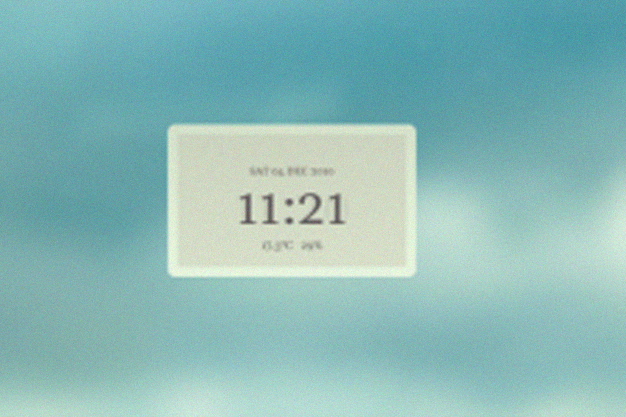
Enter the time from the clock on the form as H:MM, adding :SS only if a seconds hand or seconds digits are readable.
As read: 11:21
